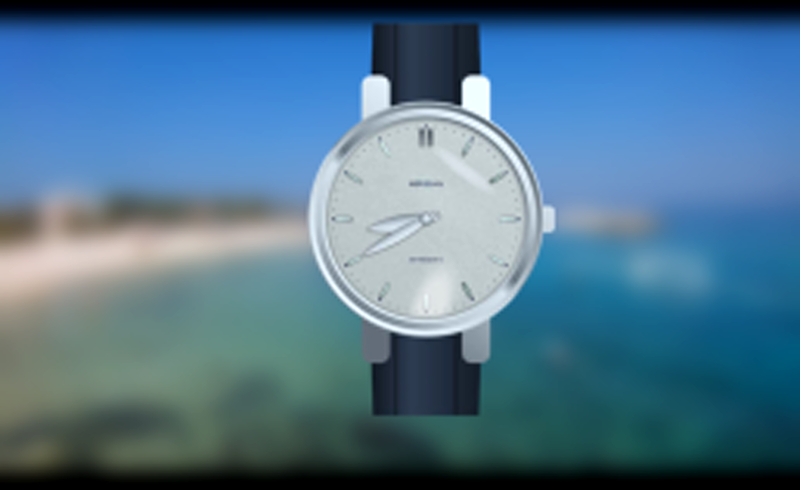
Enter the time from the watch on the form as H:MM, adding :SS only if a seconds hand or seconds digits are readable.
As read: 8:40
